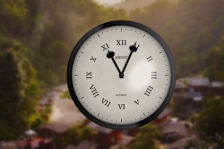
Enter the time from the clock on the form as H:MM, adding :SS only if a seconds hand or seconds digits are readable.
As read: 11:04
